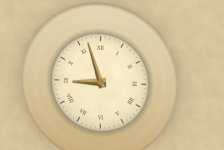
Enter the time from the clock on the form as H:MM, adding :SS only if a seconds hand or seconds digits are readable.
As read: 8:57
